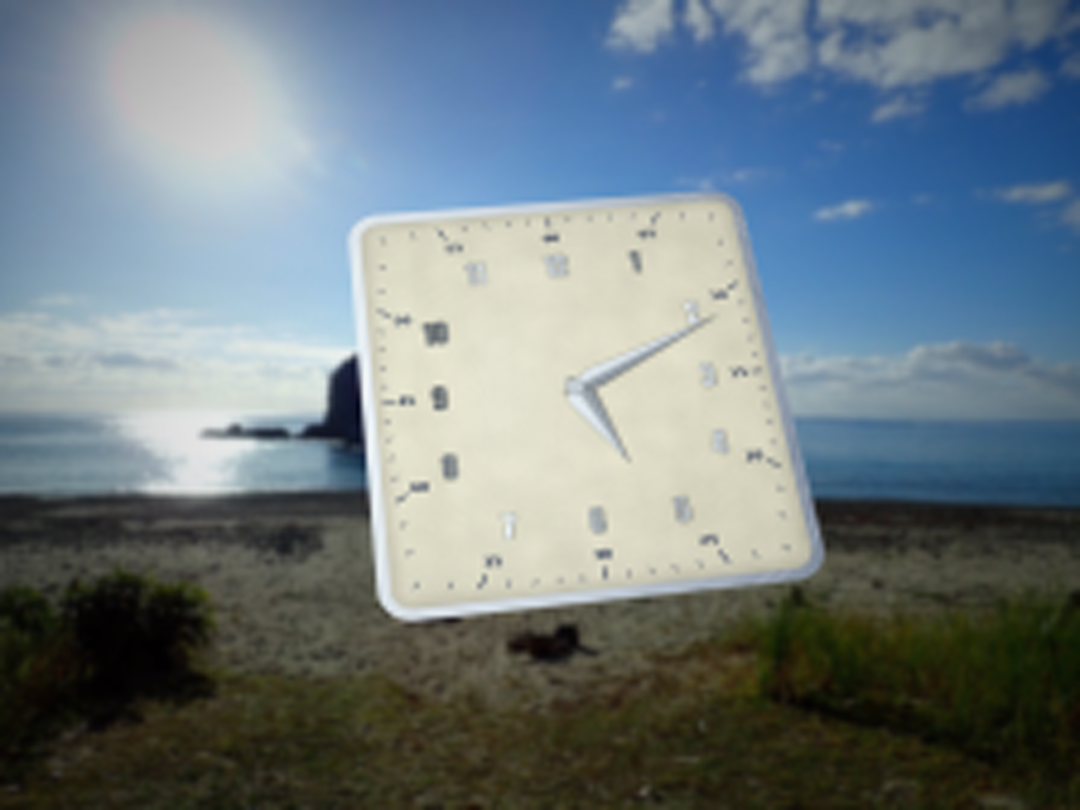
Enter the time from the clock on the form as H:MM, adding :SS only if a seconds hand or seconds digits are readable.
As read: 5:11
